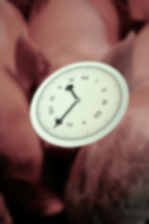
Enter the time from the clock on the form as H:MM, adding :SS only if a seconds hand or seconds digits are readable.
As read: 10:34
